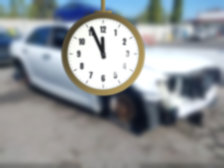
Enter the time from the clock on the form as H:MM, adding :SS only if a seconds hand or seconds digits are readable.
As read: 11:56
